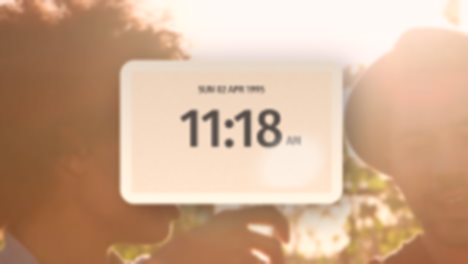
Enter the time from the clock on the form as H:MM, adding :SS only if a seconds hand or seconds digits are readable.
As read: 11:18
